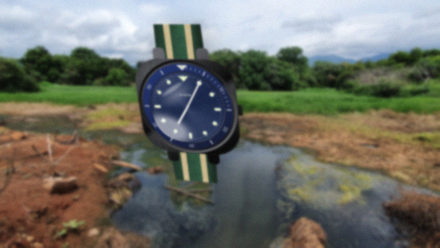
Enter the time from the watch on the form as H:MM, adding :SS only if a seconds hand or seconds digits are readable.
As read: 7:05
